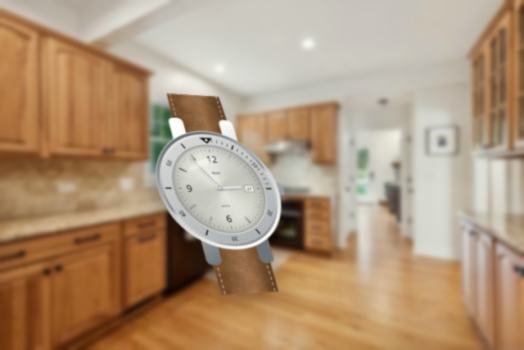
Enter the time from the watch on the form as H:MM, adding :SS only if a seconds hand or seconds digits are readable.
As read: 2:54
